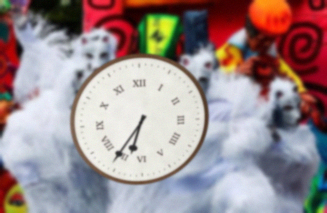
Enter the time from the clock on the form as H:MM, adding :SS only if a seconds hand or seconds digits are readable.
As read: 6:36
